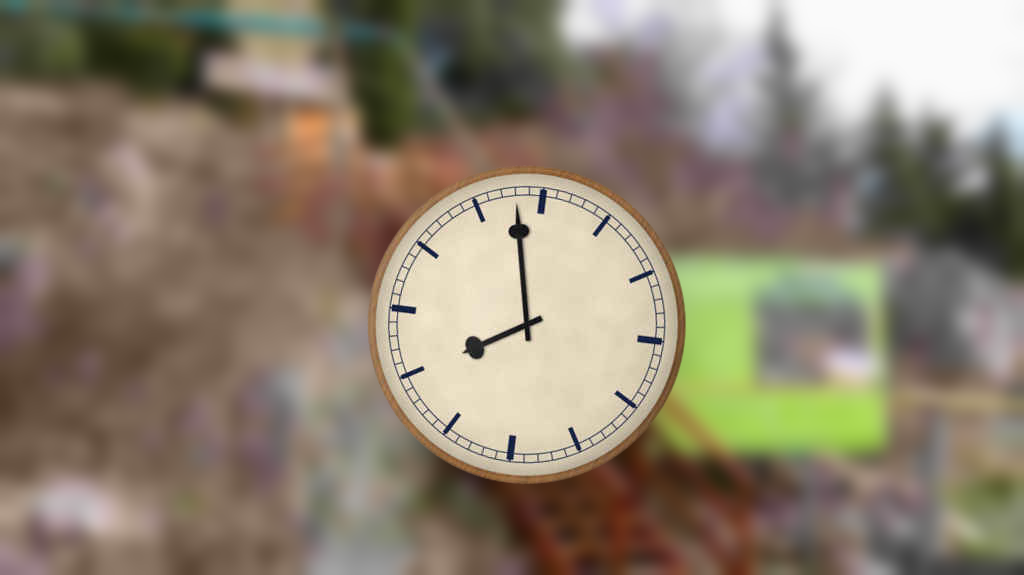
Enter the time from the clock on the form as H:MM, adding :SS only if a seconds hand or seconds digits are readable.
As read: 7:58
